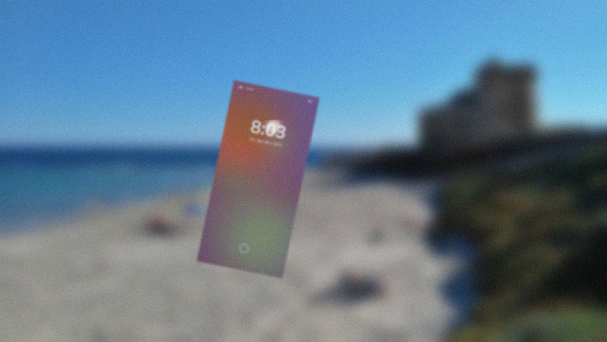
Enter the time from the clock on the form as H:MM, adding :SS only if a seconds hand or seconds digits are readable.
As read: 8:03
